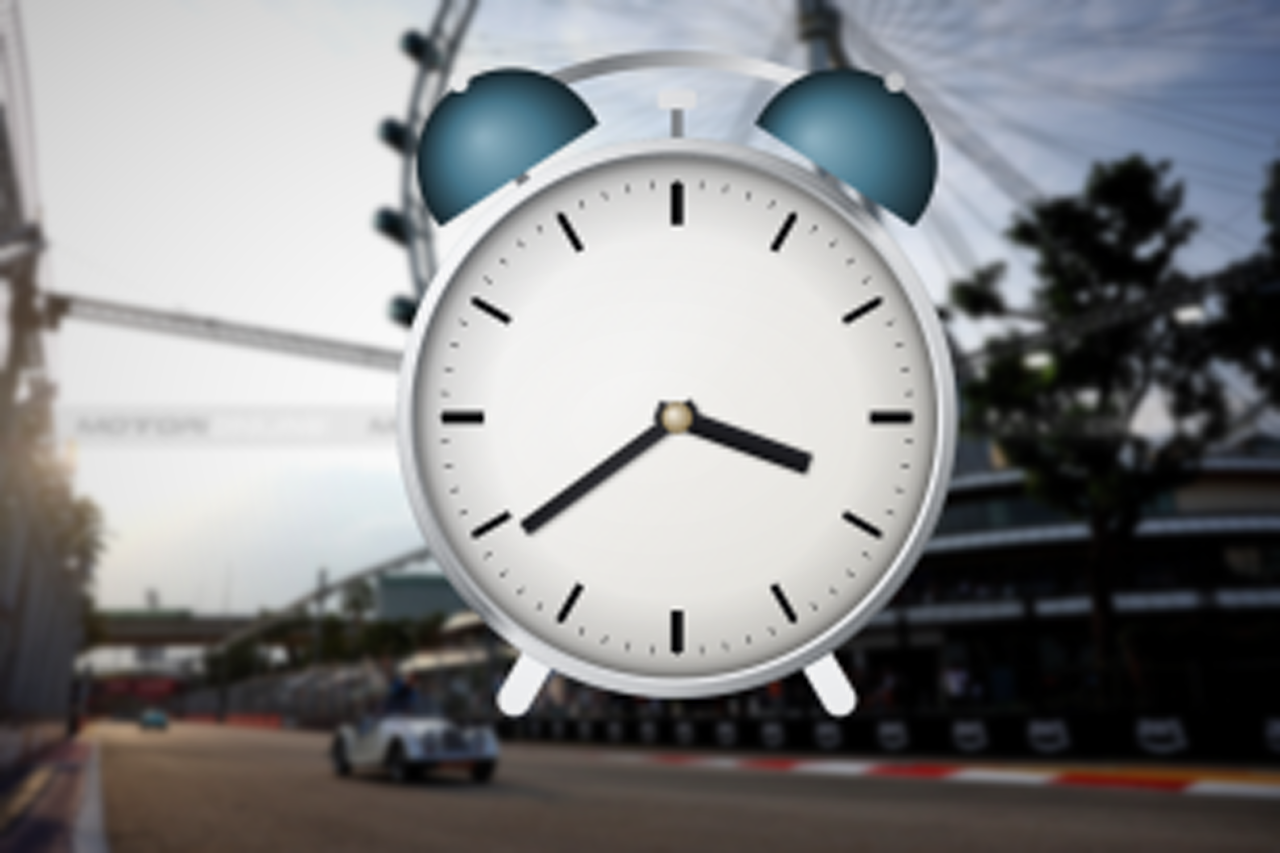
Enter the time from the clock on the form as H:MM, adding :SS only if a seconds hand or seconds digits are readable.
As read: 3:39
